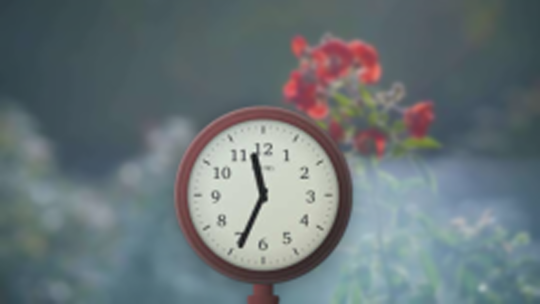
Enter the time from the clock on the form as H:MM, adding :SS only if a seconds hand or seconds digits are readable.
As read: 11:34
